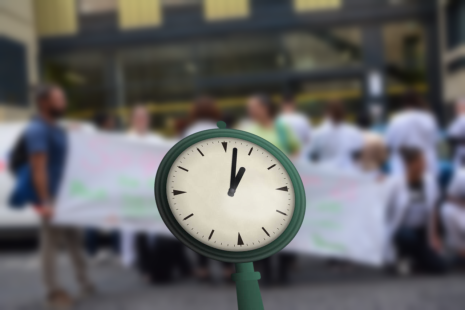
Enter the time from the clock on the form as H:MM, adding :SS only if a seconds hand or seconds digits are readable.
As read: 1:02
